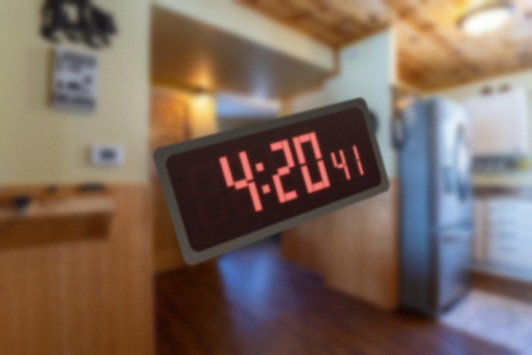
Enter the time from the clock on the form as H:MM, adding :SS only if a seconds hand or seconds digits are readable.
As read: 4:20:41
